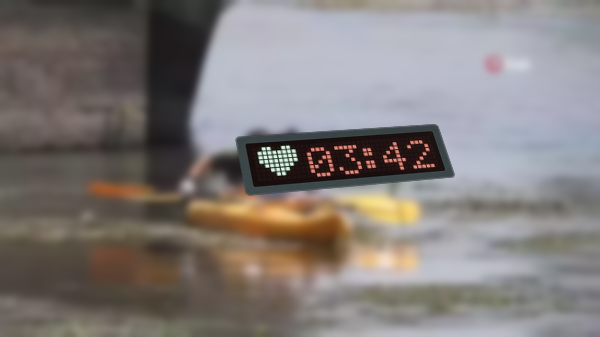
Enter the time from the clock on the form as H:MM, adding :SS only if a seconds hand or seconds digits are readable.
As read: 3:42
